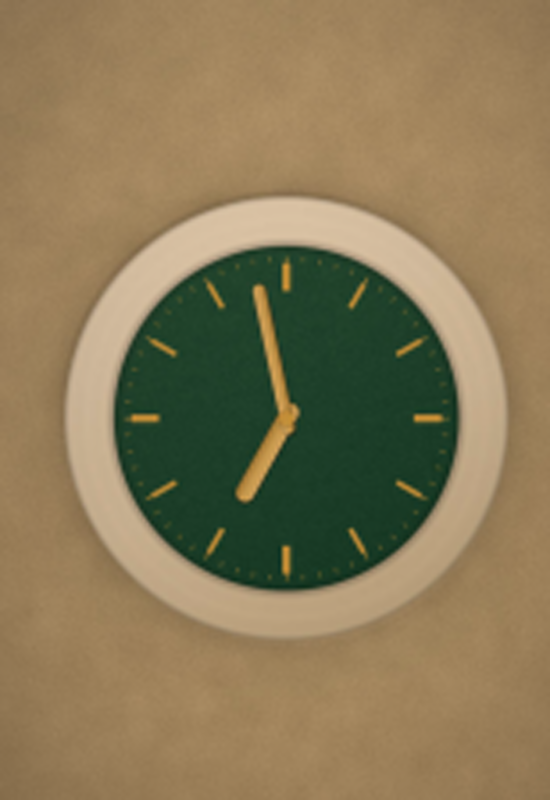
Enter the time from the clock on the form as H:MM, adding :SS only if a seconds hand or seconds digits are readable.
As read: 6:58
